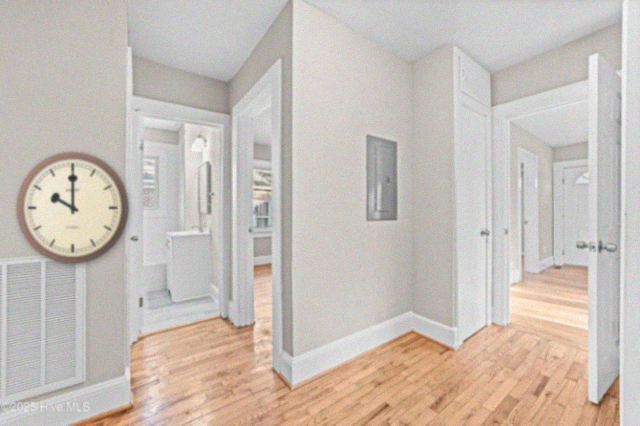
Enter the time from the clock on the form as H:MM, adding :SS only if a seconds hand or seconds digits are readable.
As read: 10:00
